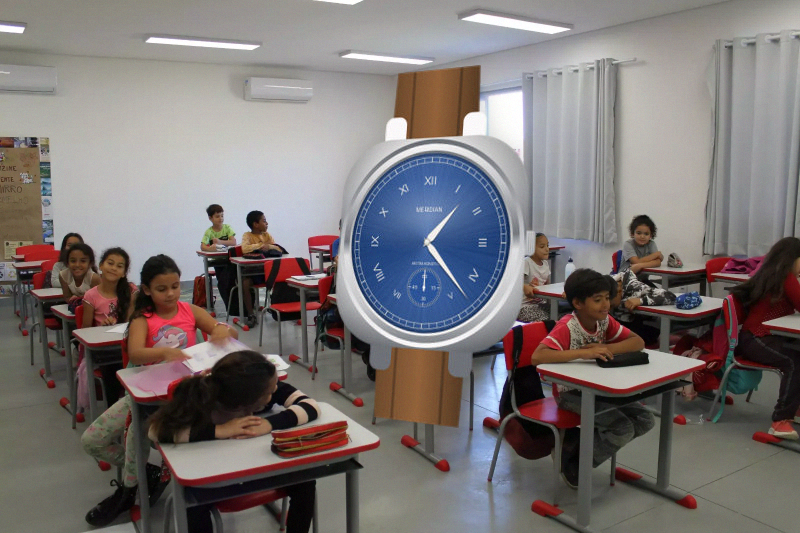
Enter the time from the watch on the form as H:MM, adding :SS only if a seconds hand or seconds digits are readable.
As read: 1:23
